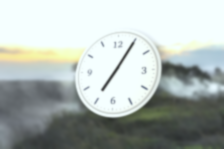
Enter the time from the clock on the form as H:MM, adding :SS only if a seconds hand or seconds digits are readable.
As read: 7:05
